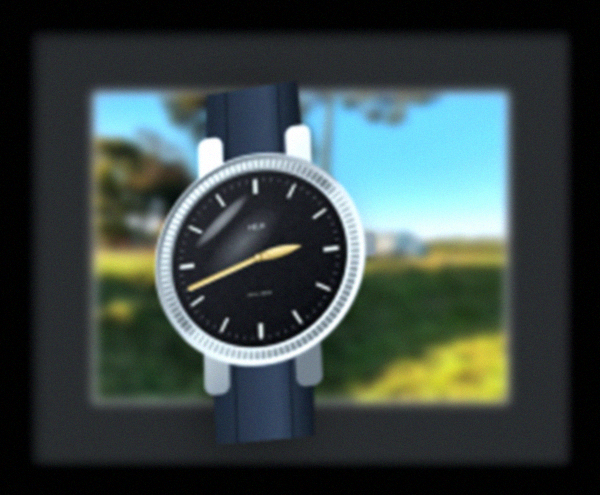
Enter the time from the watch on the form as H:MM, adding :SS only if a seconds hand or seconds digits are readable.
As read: 2:42
